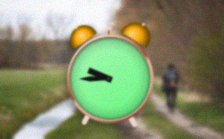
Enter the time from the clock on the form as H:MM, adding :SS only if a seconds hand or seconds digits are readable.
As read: 9:45
